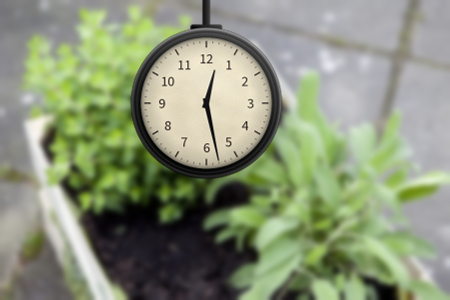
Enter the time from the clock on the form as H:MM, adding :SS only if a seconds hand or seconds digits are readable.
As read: 12:28
